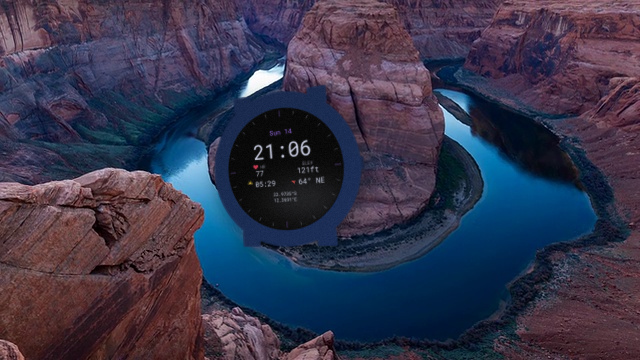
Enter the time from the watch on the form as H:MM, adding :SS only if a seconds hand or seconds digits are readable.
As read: 21:06
